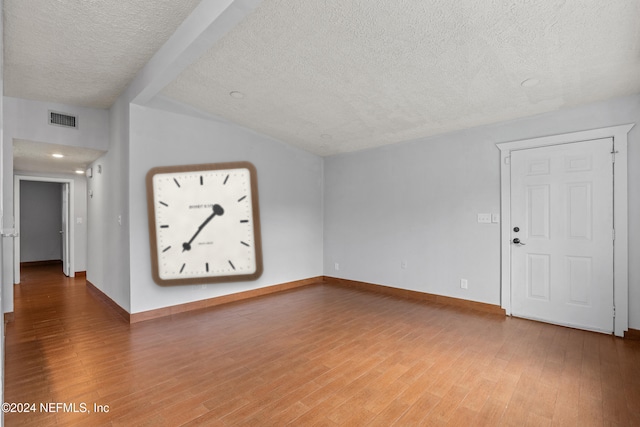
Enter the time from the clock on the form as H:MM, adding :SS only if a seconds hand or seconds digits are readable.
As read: 1:37
